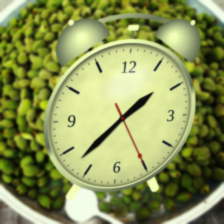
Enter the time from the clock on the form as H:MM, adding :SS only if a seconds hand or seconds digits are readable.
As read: 1:37:25
